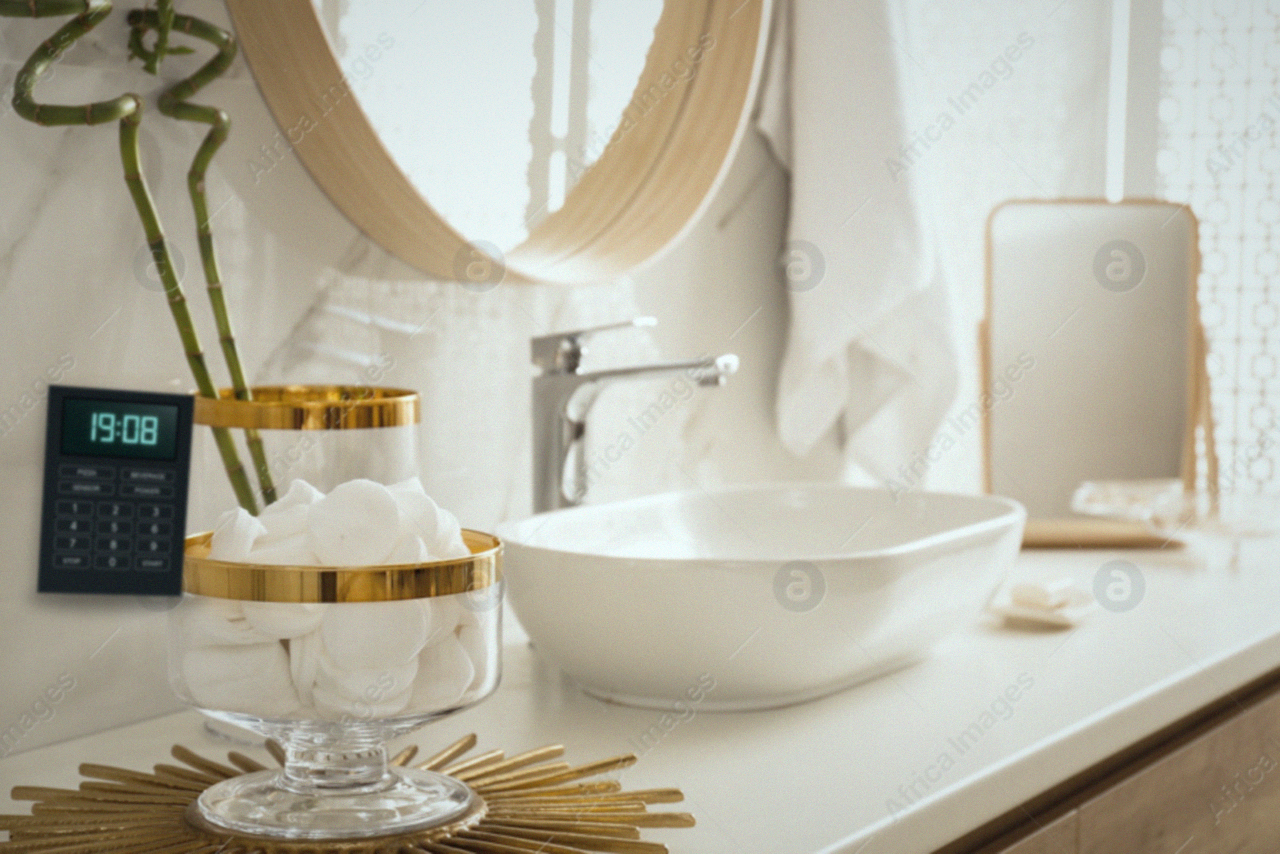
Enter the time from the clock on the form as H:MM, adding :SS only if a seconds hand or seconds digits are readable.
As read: 19:08
